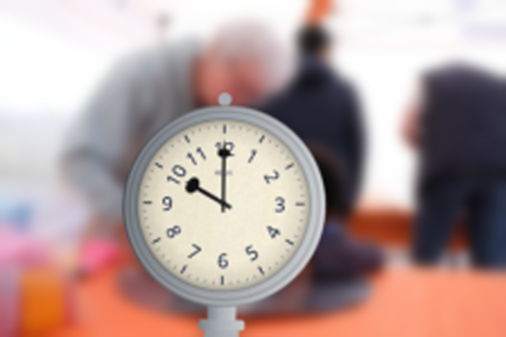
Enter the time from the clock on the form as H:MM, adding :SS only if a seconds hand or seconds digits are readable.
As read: 10:00
